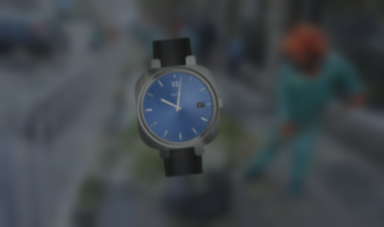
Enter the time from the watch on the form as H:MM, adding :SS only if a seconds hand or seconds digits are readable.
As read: 10:02
